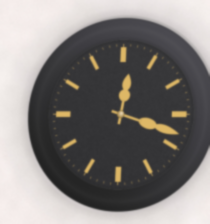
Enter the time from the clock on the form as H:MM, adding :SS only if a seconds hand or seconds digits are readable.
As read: 12:18
